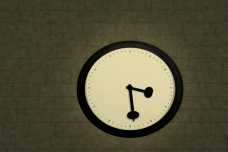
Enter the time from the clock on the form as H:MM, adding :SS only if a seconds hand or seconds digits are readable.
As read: 3:29
